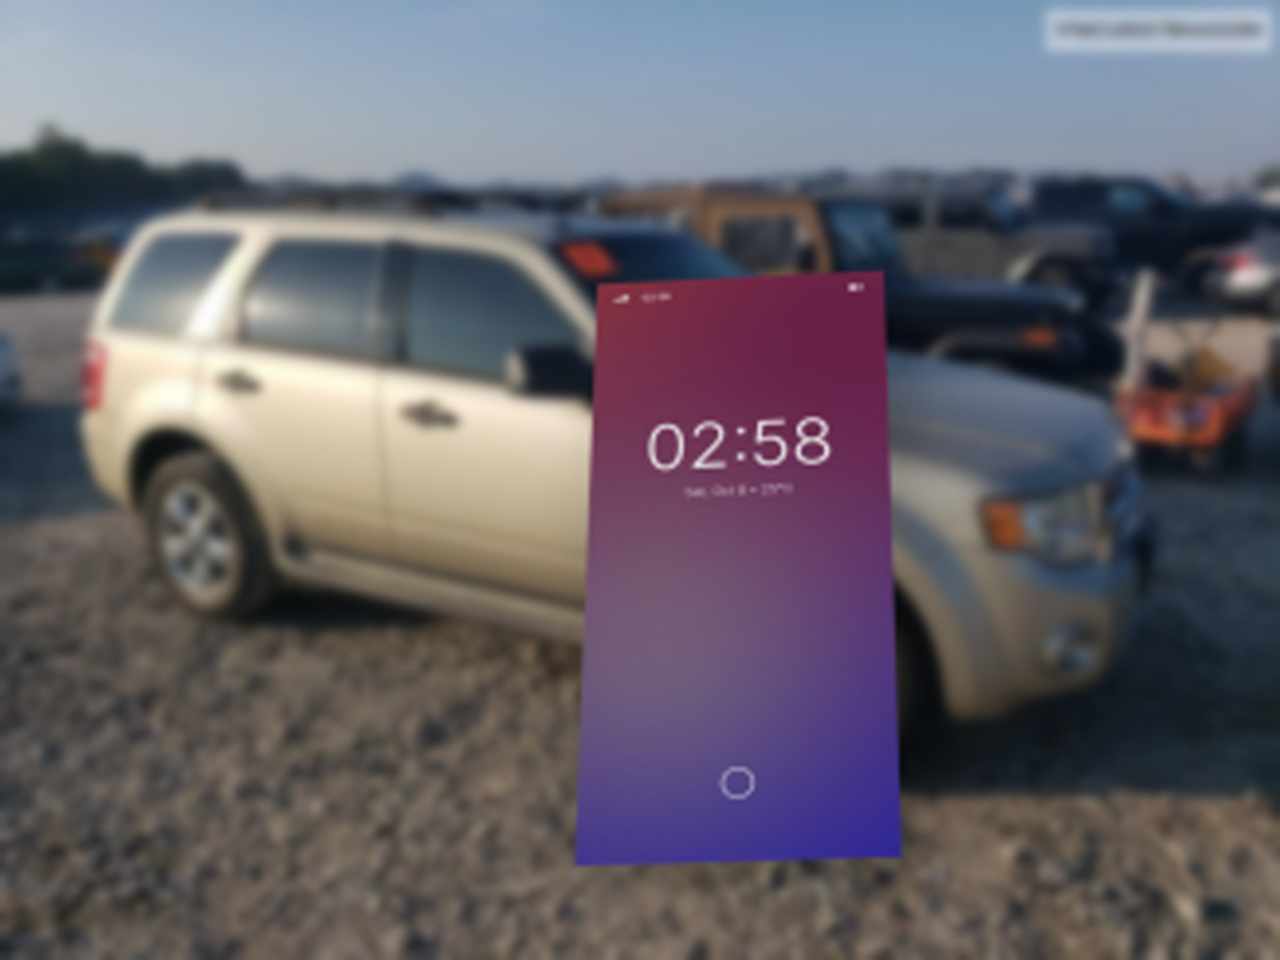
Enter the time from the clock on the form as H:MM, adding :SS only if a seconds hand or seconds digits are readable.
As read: 2:58
